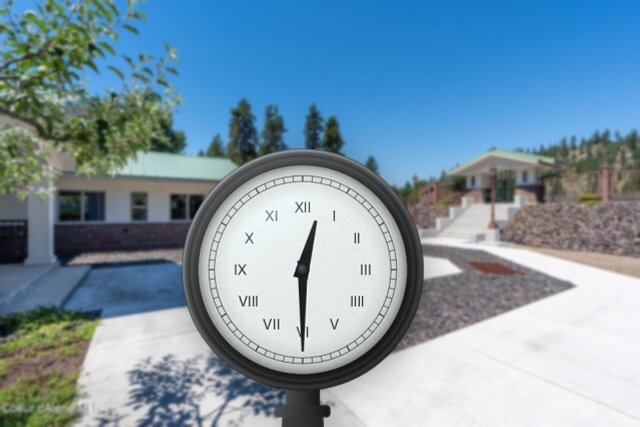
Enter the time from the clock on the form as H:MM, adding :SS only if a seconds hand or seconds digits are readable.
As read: 12:30
